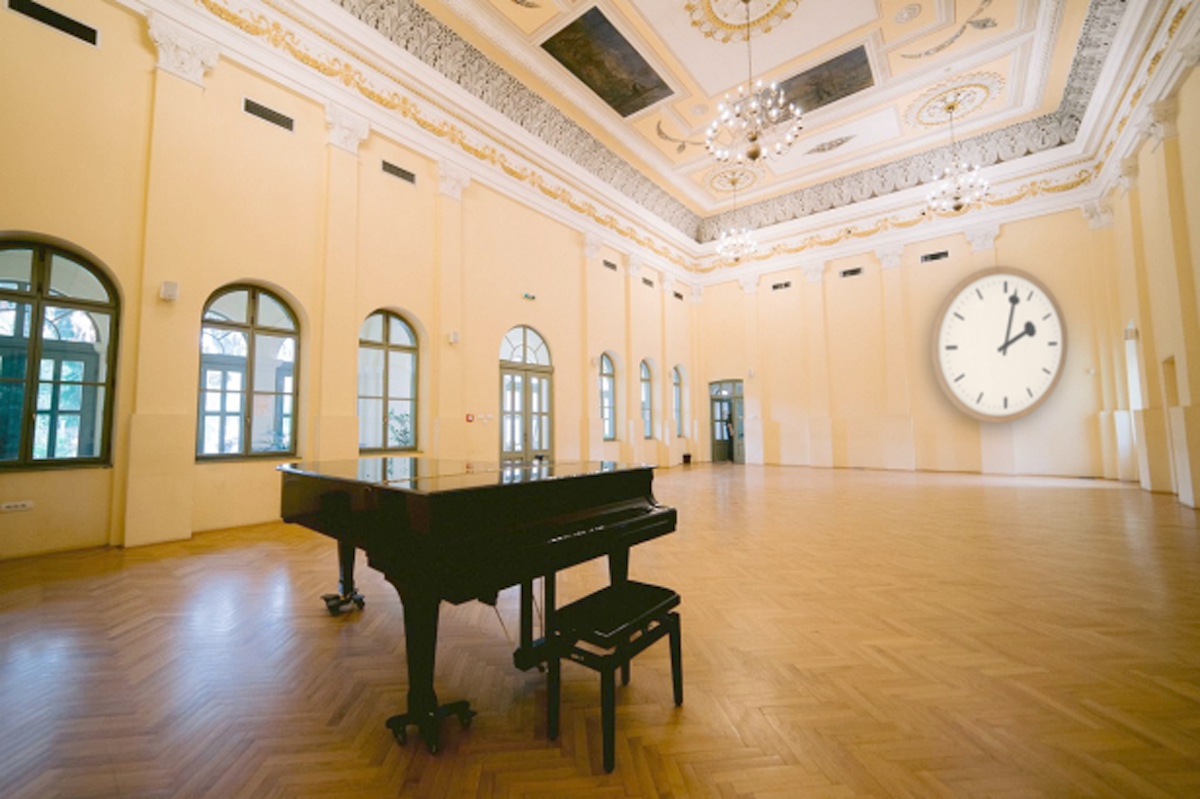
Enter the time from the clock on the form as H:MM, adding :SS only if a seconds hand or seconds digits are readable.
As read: 2:02
